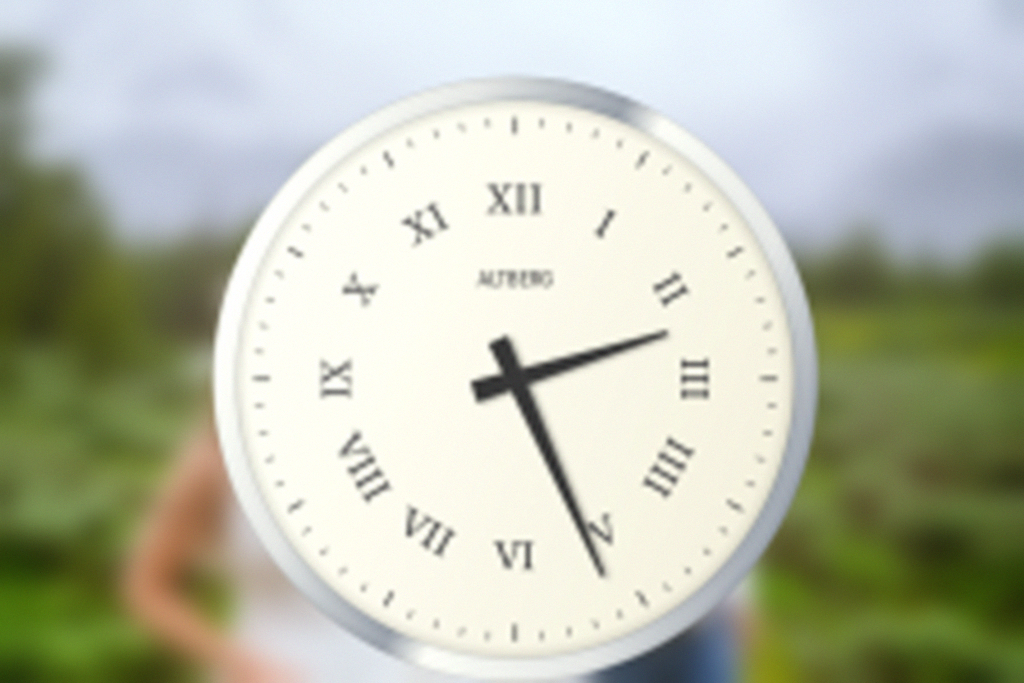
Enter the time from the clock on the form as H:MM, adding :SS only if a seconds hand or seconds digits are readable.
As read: 2:26
